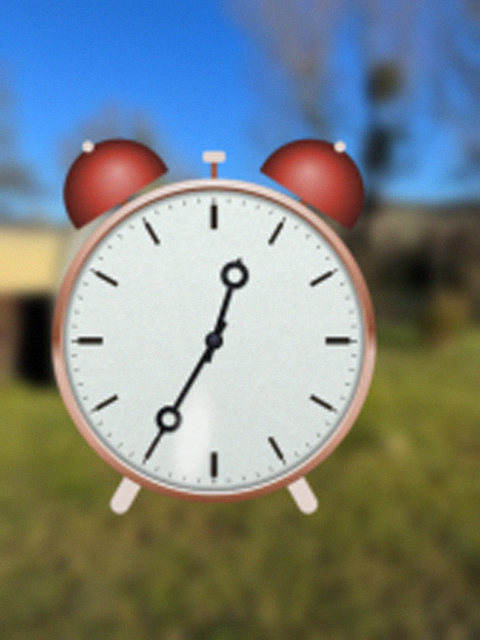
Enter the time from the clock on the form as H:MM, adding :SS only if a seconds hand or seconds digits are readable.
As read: 12:35
